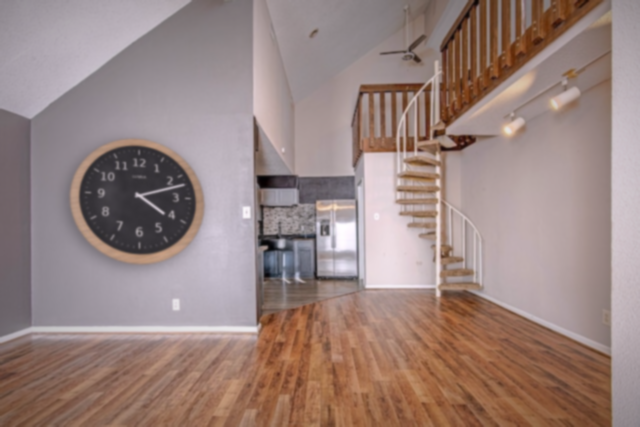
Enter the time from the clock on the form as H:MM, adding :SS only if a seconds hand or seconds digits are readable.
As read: 4:12
